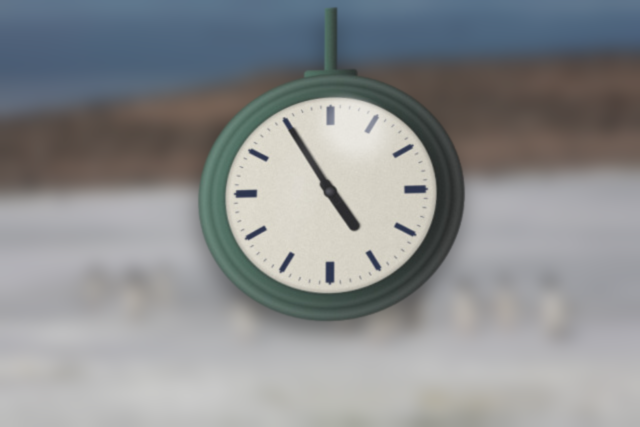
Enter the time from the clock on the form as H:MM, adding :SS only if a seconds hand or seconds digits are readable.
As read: 4:55
